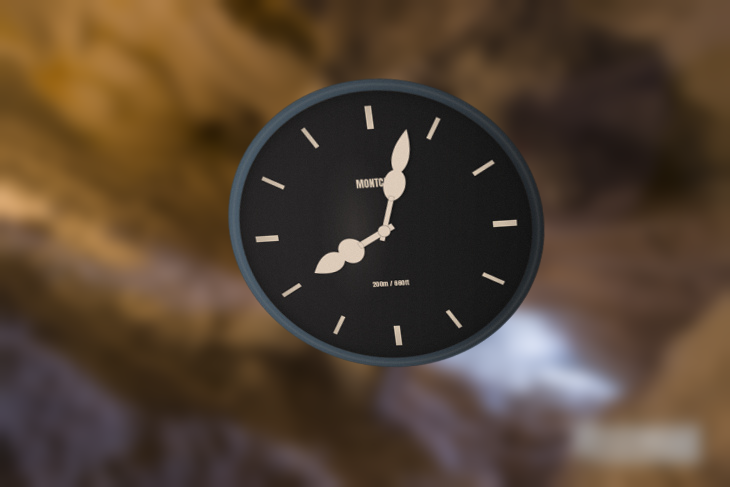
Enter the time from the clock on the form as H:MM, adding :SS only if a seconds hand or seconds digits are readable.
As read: 8:03
